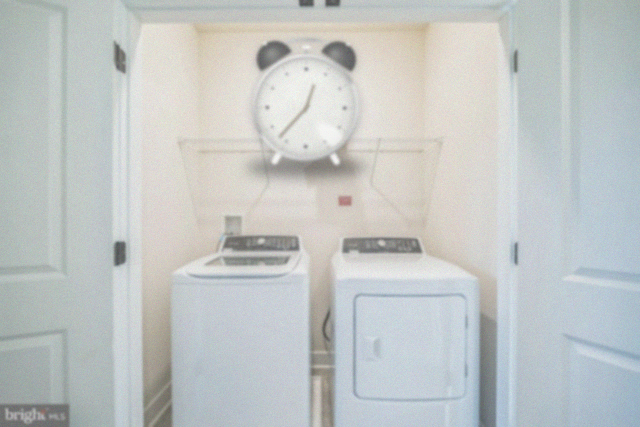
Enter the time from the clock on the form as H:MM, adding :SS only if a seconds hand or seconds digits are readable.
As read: 12:37
